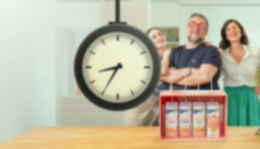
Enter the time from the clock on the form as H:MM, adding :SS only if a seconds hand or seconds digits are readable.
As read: 8:35
